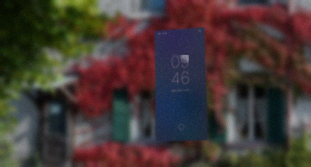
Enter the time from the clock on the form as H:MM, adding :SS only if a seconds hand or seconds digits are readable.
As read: 9:46
